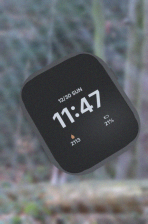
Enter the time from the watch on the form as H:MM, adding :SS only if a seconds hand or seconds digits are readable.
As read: 11:47
